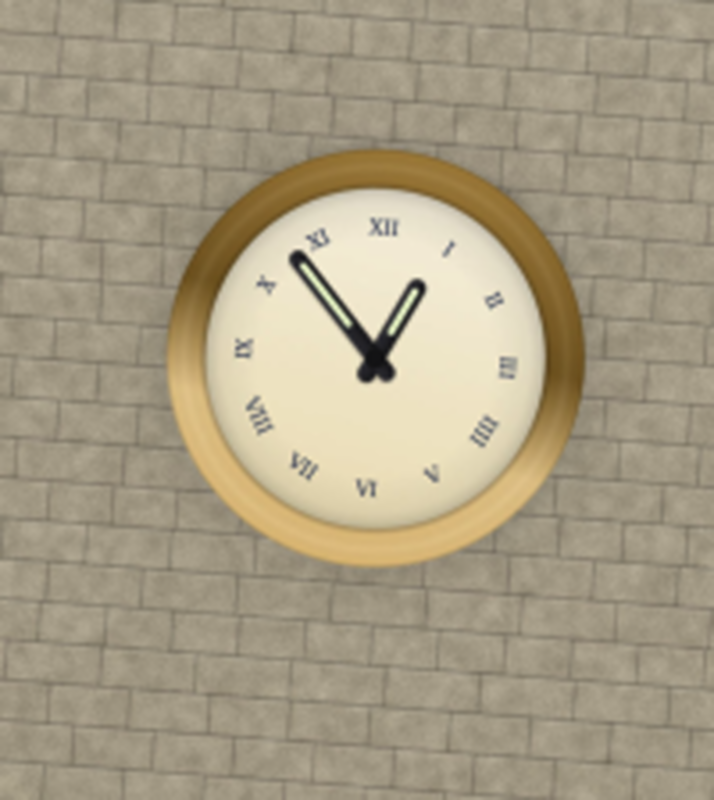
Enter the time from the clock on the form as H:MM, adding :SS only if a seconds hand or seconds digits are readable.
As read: 12:53
